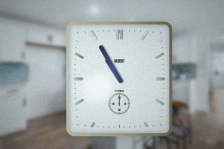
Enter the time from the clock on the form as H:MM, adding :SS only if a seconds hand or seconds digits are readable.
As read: 10:55
